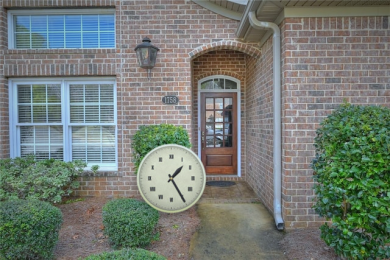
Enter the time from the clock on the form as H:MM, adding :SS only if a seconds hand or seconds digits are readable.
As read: 1:25
